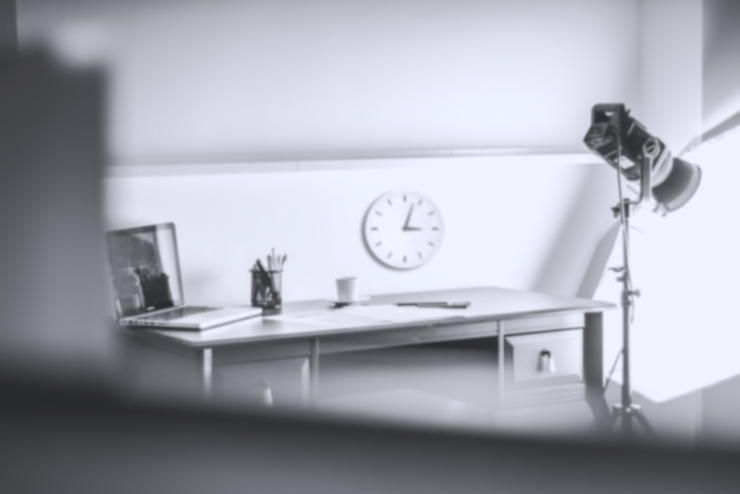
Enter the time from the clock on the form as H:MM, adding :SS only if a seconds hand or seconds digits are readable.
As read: 3:03
